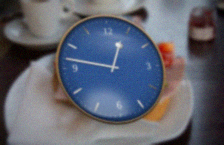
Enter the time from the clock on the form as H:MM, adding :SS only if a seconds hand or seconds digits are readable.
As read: 12:47
